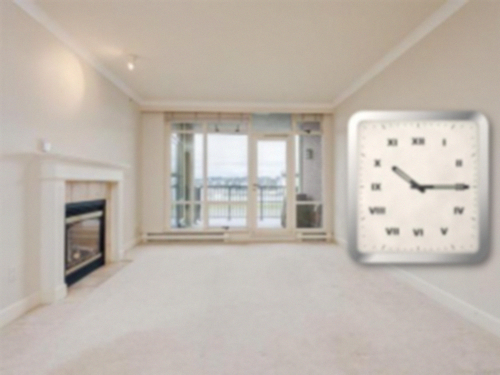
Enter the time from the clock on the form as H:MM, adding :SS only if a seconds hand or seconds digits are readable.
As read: 10:15
